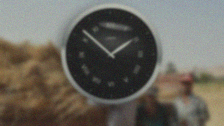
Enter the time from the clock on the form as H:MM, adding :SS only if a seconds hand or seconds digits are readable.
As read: 1:52
